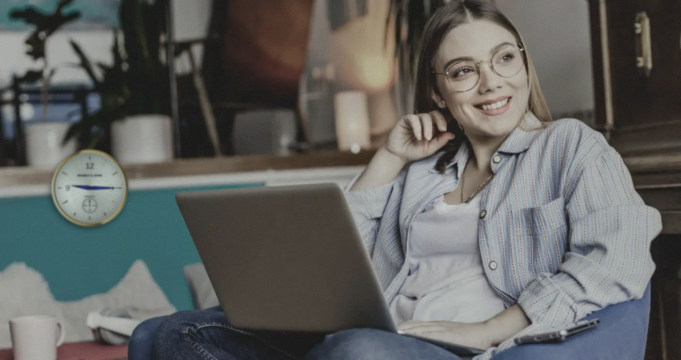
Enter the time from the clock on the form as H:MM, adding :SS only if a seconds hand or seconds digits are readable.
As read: 9:15
